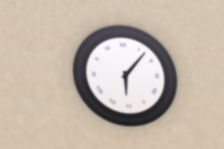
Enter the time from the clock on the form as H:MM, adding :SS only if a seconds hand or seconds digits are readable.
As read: 6:07
